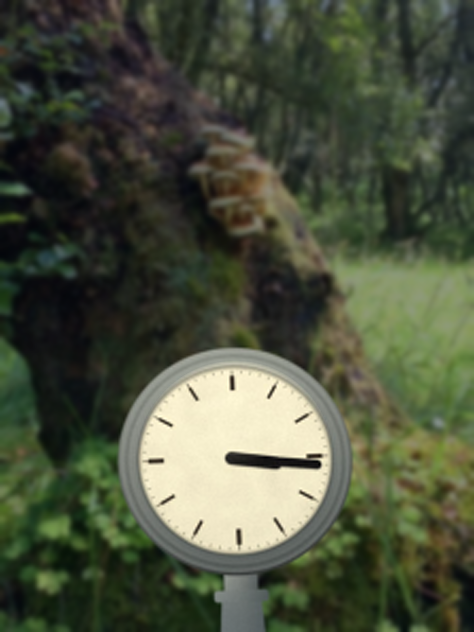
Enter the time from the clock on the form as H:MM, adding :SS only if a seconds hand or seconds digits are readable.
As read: 3:16
